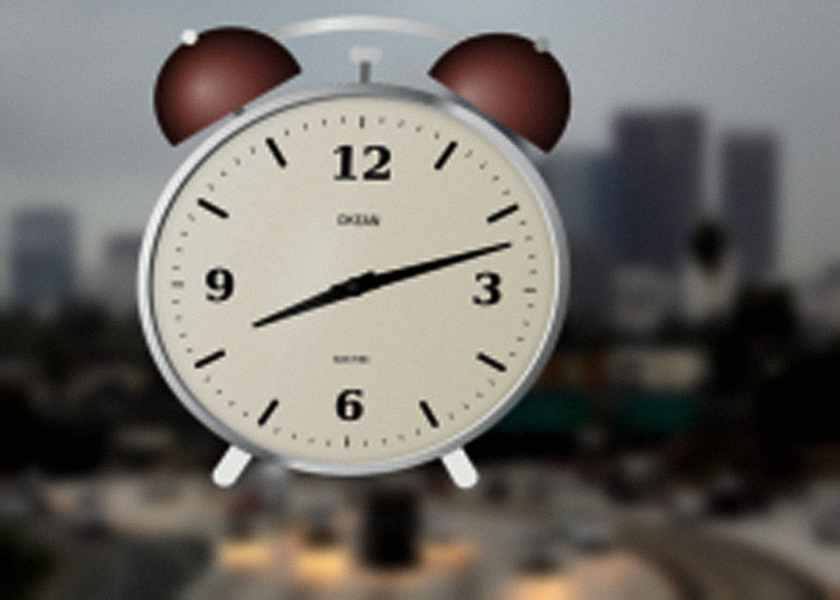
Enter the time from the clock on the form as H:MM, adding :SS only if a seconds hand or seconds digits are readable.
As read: 8:12
